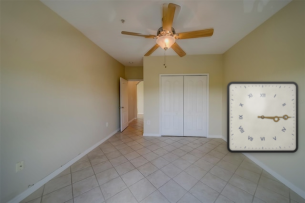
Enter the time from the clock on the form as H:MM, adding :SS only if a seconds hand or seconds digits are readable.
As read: 3:15
